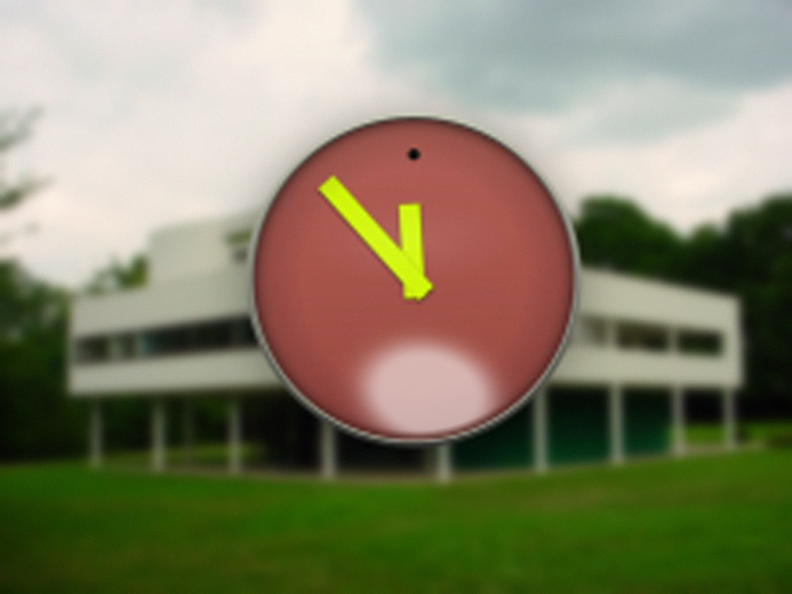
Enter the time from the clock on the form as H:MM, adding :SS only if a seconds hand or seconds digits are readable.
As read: 11:53
